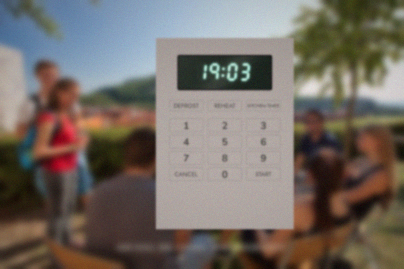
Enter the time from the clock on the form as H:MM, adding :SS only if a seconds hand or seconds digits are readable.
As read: 19:03
